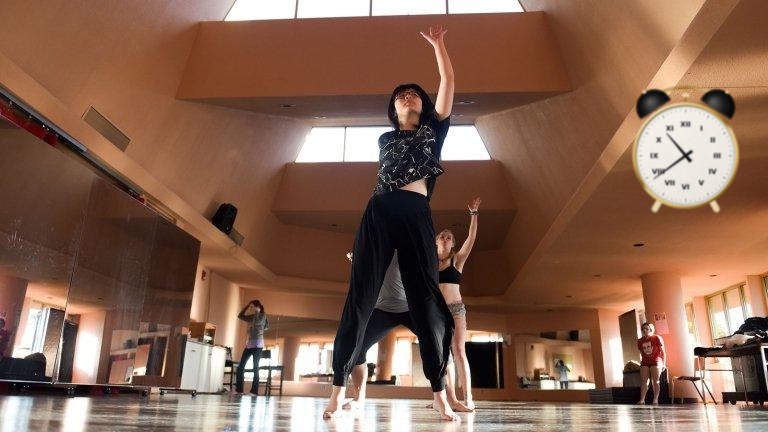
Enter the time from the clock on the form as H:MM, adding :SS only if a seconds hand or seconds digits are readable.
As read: 10:39
